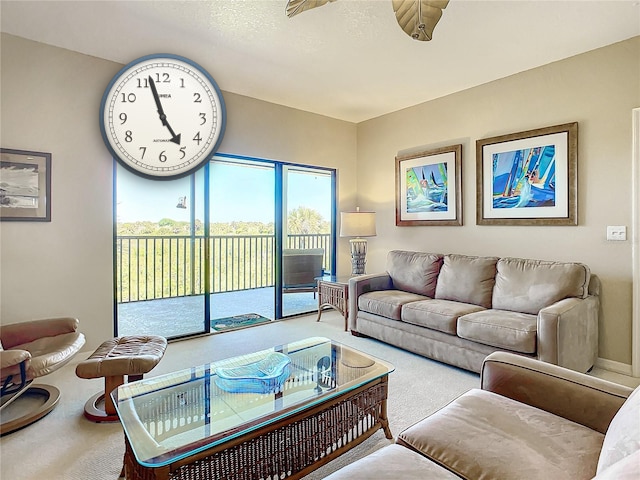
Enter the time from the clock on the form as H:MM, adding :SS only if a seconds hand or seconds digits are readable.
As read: 4:57
